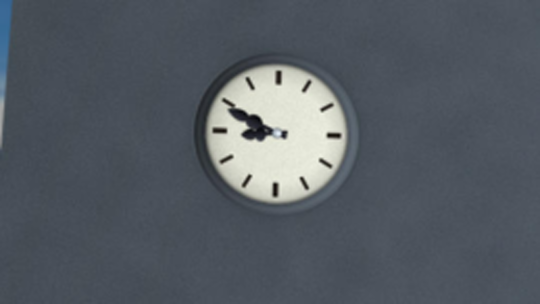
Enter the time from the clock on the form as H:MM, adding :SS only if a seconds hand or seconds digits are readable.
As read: 8:49
